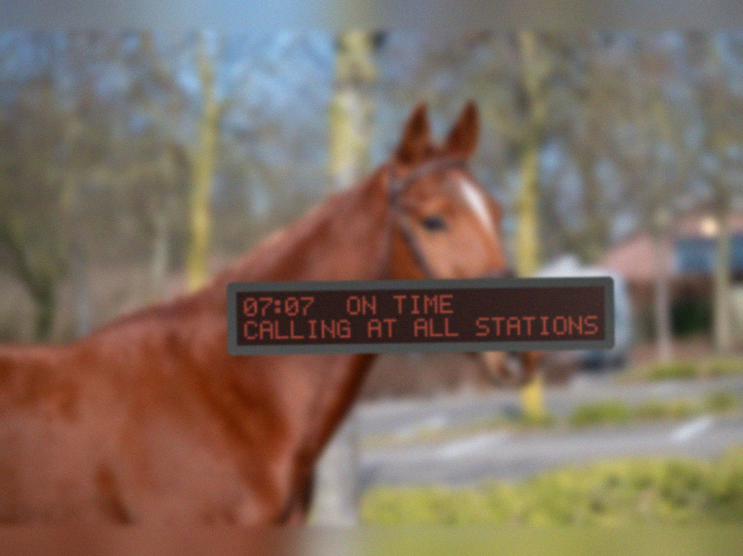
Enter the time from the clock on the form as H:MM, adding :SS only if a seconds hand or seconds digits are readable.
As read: 7:07
